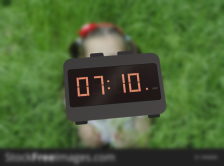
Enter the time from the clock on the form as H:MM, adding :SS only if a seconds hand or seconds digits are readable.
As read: 7:10
